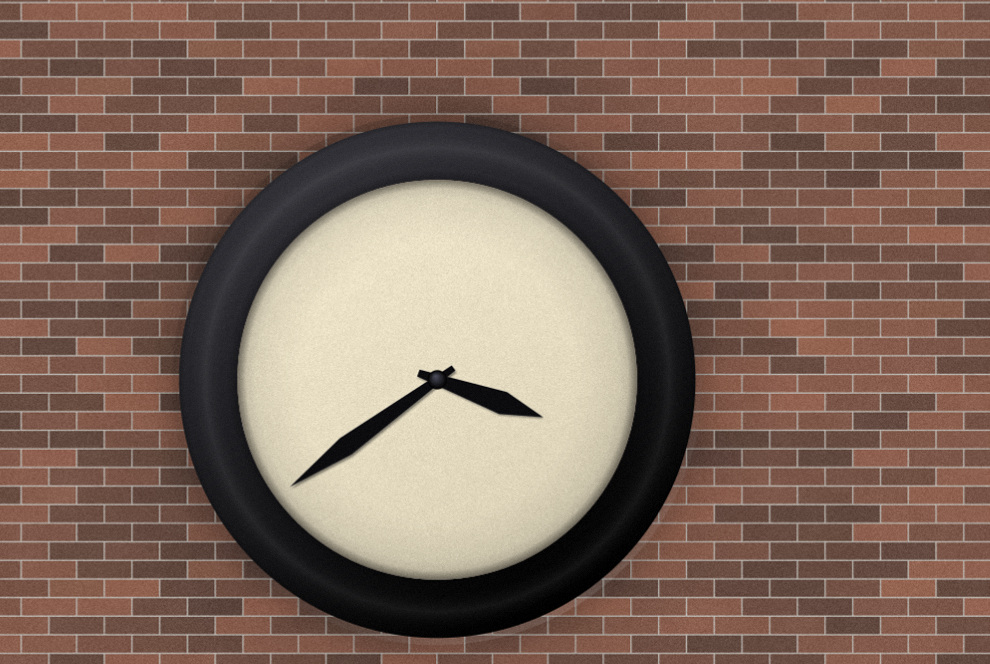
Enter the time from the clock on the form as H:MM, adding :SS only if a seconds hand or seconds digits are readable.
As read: 3:39
